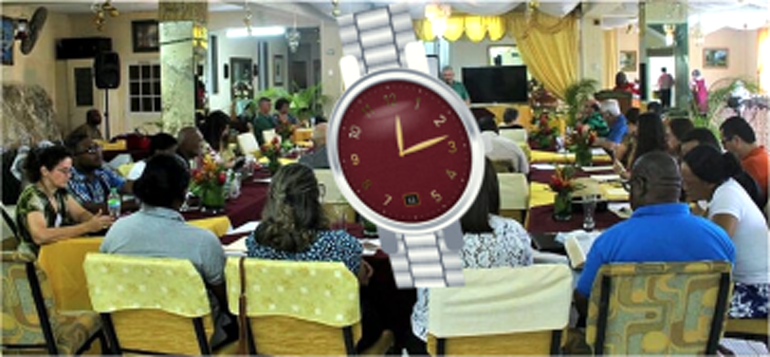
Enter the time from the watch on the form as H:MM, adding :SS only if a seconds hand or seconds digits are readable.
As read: 12:13
